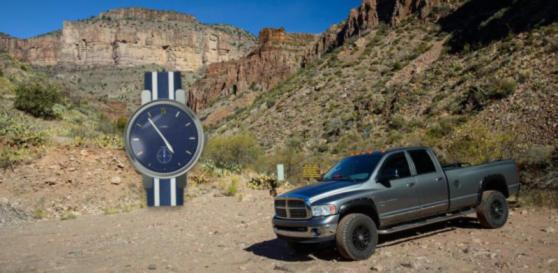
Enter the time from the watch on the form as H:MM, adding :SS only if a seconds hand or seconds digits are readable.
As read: 4:54
